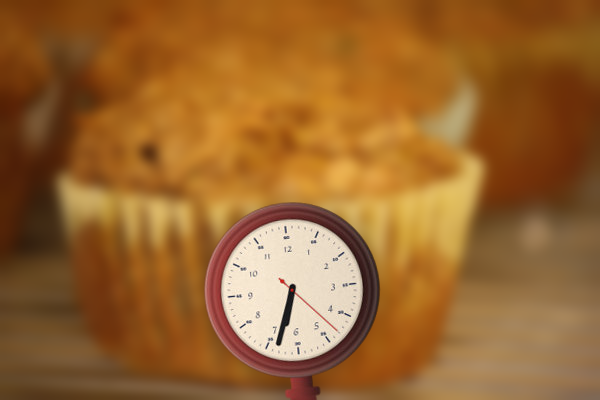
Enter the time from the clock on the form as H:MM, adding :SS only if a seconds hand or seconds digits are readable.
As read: 6:33:23
